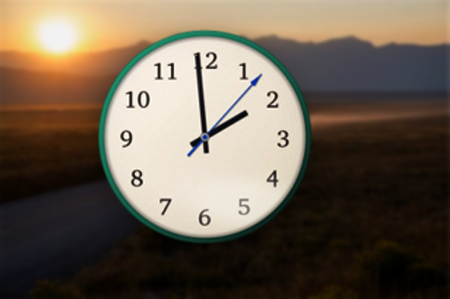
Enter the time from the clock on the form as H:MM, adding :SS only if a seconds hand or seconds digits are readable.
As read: 1:59:07
